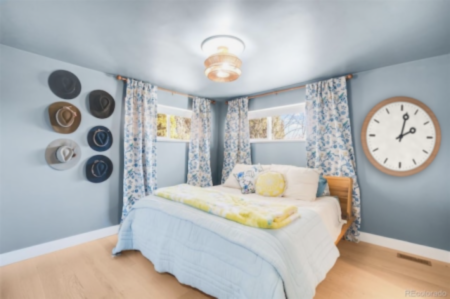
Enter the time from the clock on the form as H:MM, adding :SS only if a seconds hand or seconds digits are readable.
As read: 2:02
